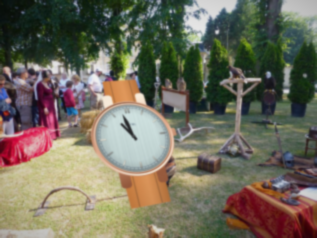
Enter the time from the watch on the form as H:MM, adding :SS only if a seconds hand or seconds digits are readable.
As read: 10:58
